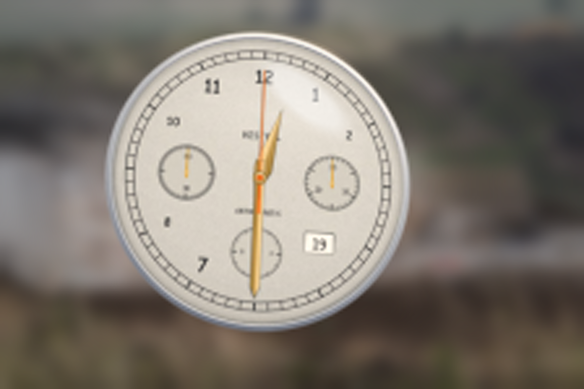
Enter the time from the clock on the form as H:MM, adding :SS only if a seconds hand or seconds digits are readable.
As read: 12:30
